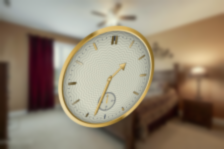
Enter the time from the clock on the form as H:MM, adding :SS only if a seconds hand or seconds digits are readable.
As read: 1:33
